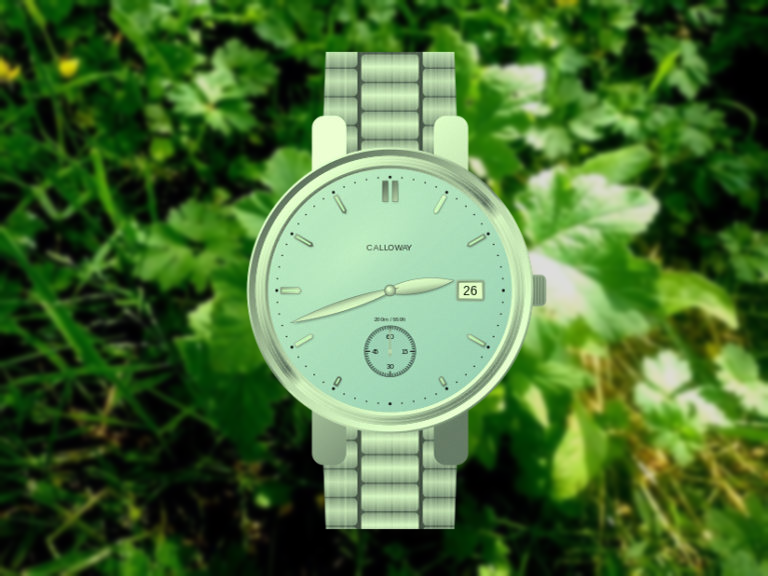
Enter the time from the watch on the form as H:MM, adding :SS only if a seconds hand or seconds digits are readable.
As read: 2:42
